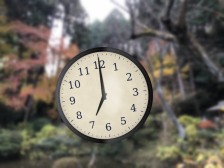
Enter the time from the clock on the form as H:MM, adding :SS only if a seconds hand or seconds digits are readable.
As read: 7:00
